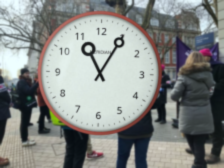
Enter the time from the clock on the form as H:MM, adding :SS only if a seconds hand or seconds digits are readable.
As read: 11:05
